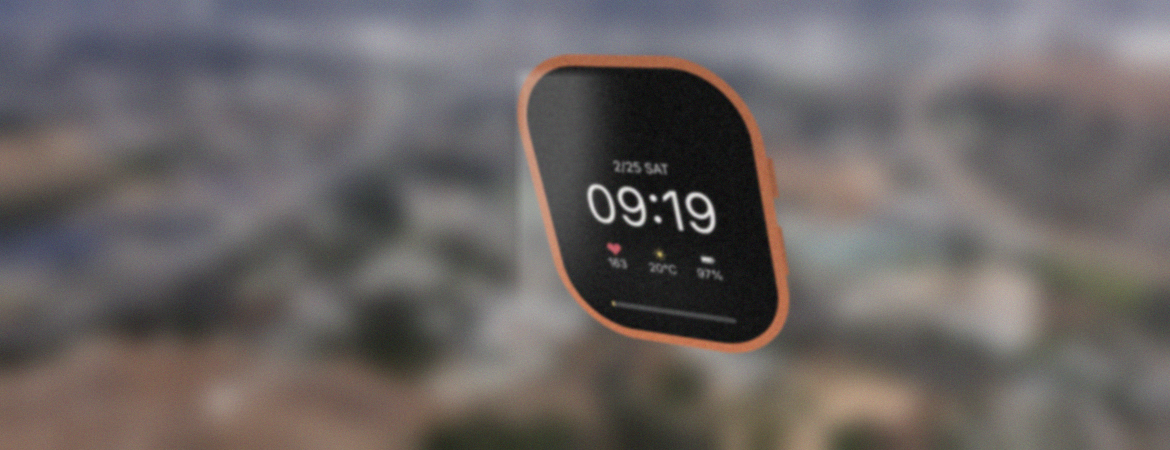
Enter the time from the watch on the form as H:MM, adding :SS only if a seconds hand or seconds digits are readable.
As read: 9:19
